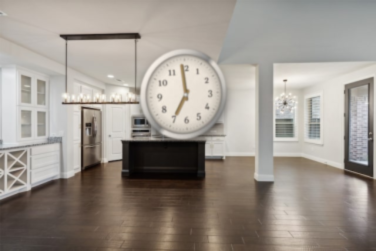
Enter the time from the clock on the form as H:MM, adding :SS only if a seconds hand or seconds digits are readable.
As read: 6:59
